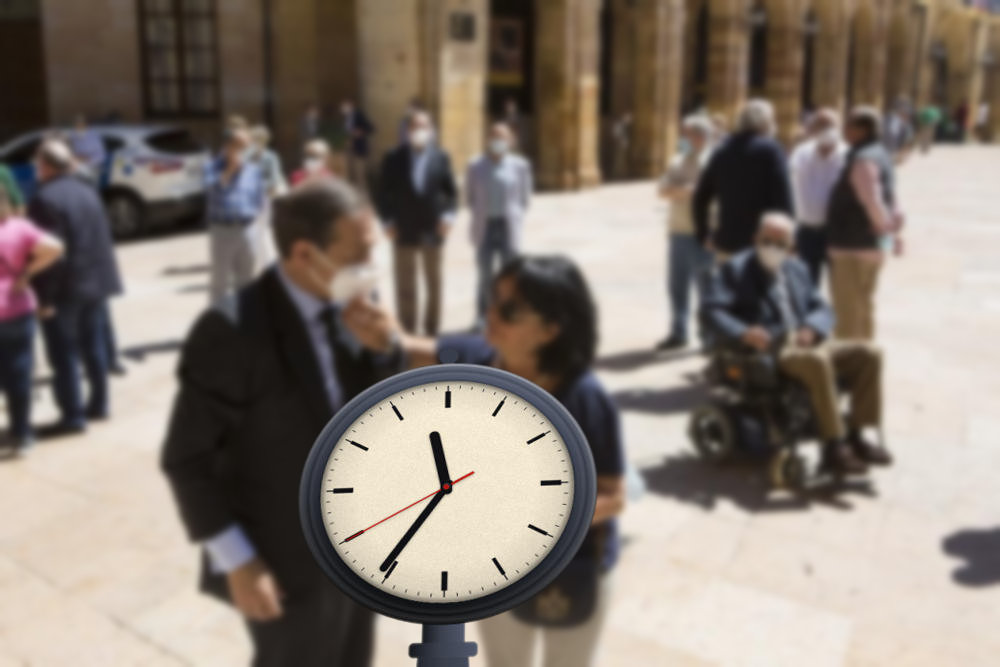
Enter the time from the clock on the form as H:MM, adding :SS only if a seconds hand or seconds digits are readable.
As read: 11:35:40
